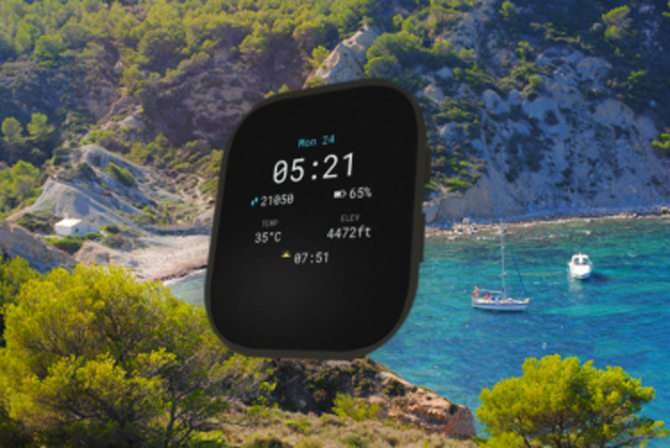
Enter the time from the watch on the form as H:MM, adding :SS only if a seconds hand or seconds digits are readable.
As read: 5:21
